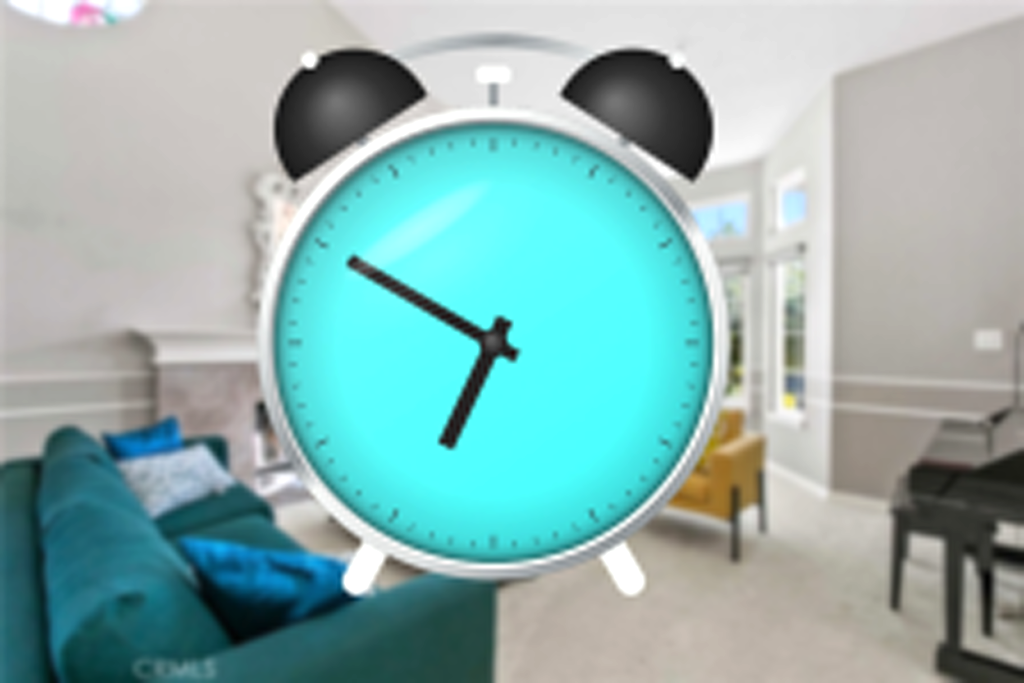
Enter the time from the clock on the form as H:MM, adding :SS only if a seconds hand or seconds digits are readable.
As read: 6:50
